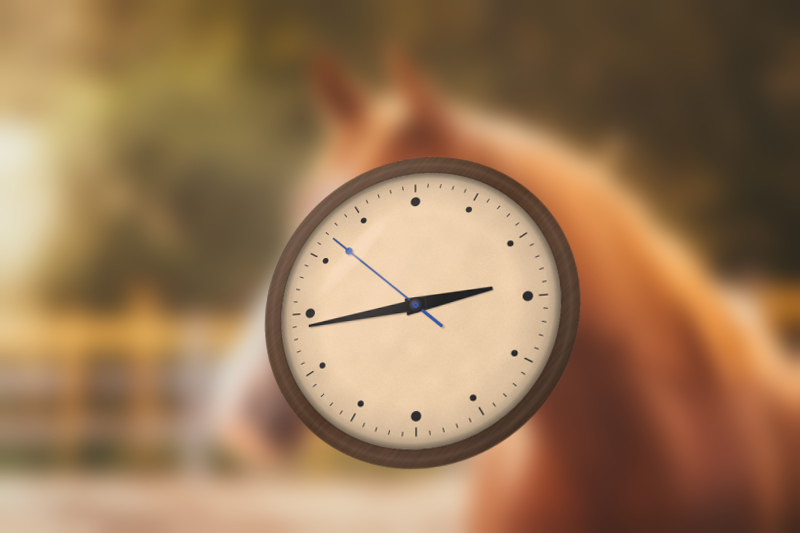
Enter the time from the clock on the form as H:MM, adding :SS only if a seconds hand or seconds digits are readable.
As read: 2:43:52
